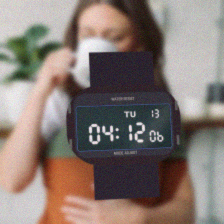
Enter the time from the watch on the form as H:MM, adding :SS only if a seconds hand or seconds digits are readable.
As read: 4:12:06
